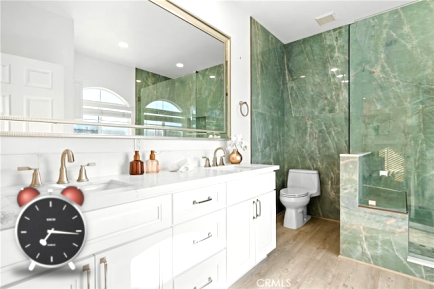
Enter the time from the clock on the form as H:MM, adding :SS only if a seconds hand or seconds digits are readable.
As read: 7:16
